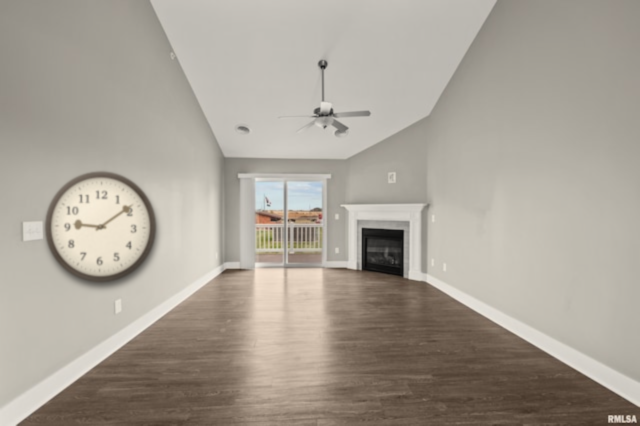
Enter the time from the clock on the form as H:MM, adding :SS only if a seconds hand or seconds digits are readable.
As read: 9:09
